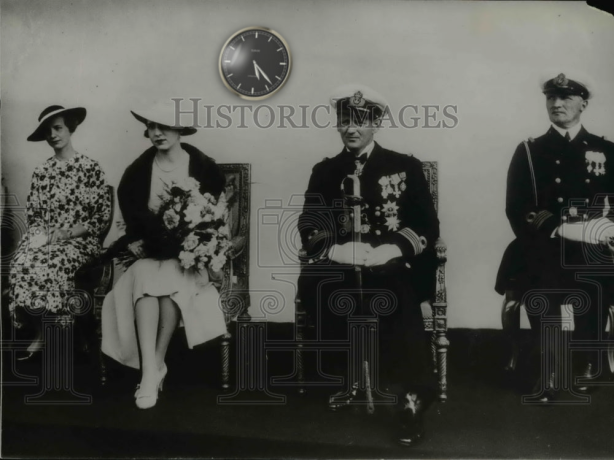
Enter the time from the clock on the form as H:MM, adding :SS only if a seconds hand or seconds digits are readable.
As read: 5:23
